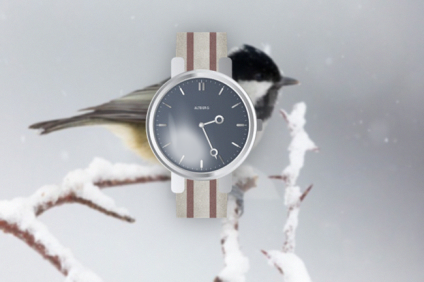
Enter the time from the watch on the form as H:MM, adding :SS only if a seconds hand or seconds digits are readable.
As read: 2:26
